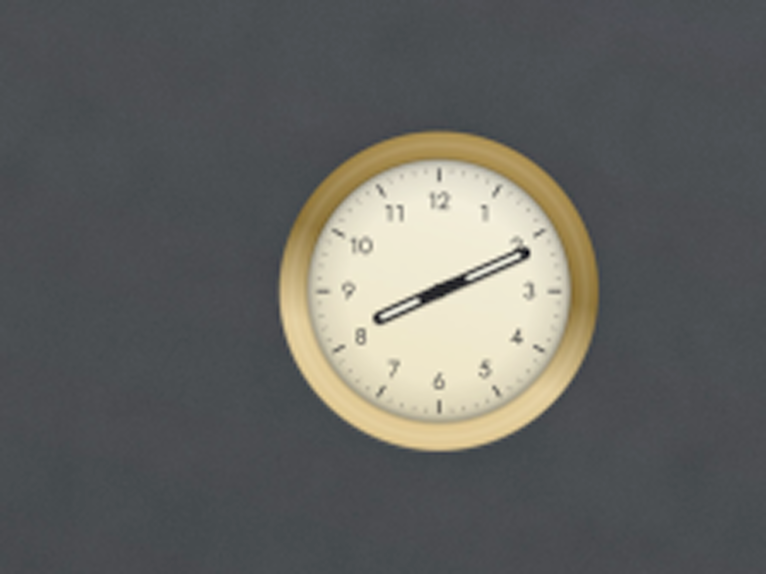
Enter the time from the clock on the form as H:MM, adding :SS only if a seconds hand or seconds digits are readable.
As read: 8:11
